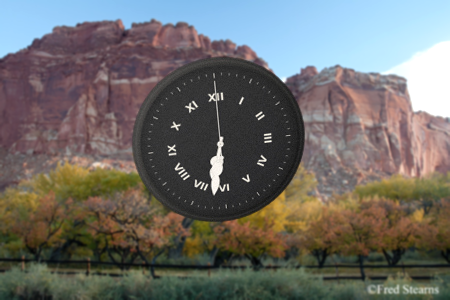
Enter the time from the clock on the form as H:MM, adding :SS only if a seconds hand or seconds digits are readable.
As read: 6:32:00
